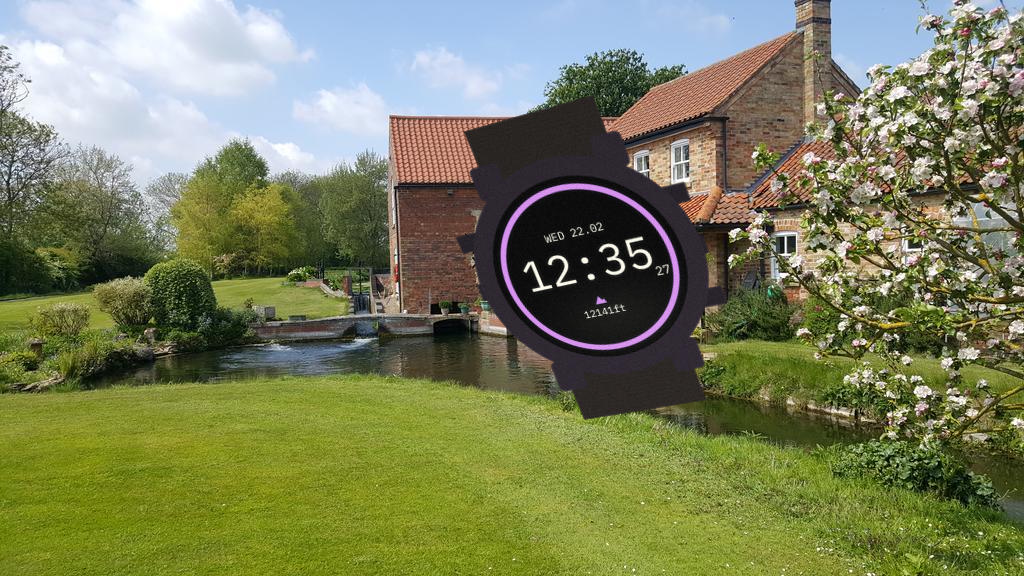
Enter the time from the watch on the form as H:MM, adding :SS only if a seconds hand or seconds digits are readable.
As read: 12:35:27
